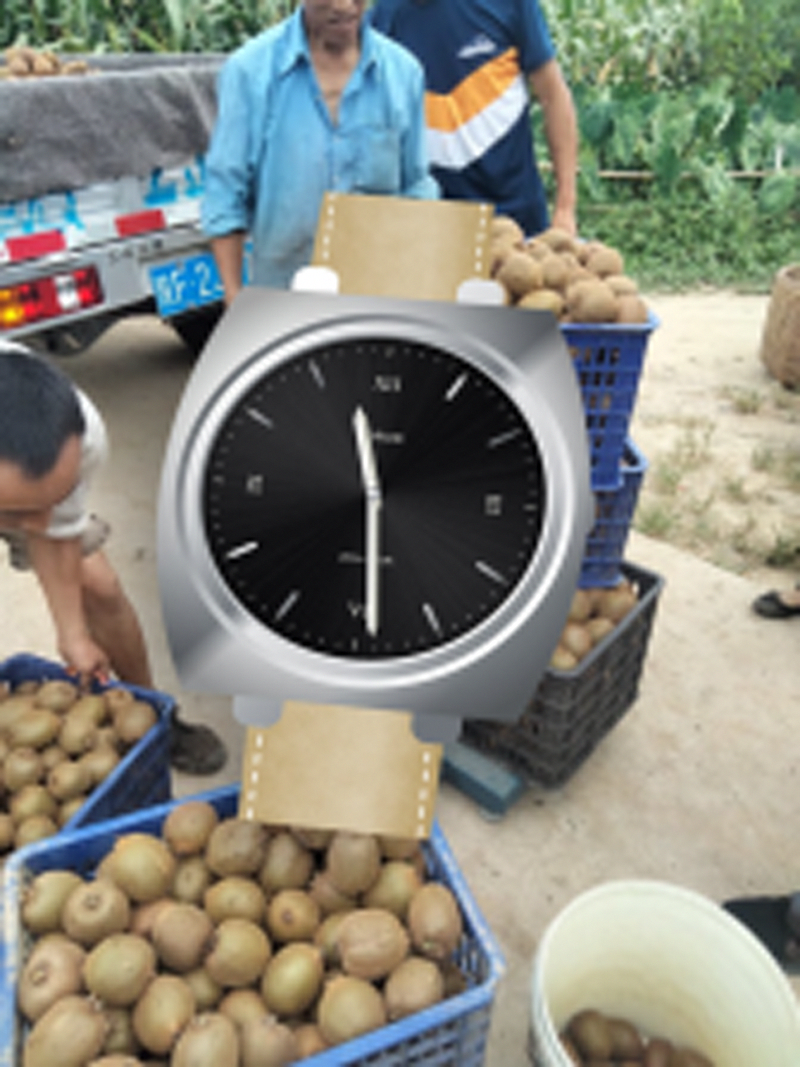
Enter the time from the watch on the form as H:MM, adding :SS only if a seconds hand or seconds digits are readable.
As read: 11:29
